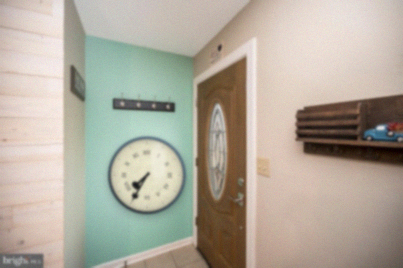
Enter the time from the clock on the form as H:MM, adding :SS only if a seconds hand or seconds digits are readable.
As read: 7:35
